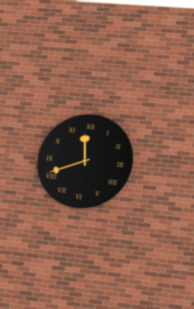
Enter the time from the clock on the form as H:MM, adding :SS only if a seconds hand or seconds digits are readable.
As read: 11:41
